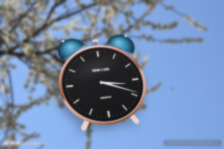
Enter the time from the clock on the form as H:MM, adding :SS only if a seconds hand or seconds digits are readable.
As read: 3:19
